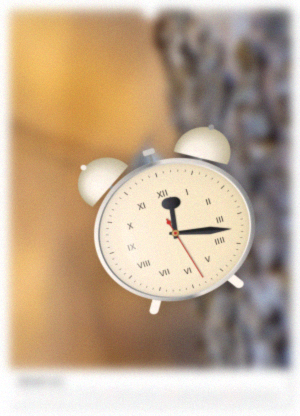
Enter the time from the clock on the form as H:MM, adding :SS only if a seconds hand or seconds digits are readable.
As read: 12:17:28
